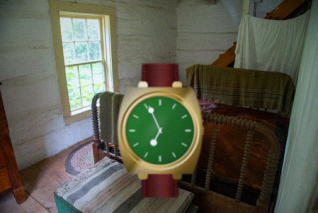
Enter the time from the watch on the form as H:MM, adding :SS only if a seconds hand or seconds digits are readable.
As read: 6:56
